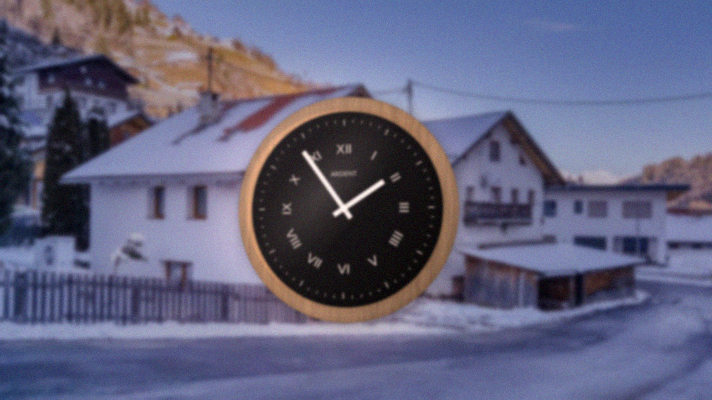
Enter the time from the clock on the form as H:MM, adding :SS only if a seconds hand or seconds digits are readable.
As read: 1:54
